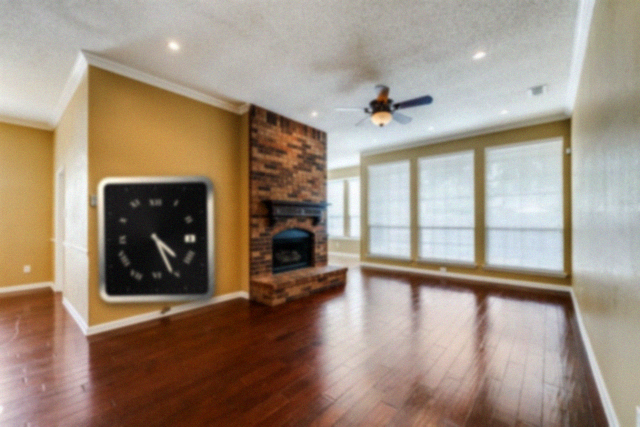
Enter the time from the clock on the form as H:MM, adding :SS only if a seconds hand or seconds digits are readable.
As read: 4:26
